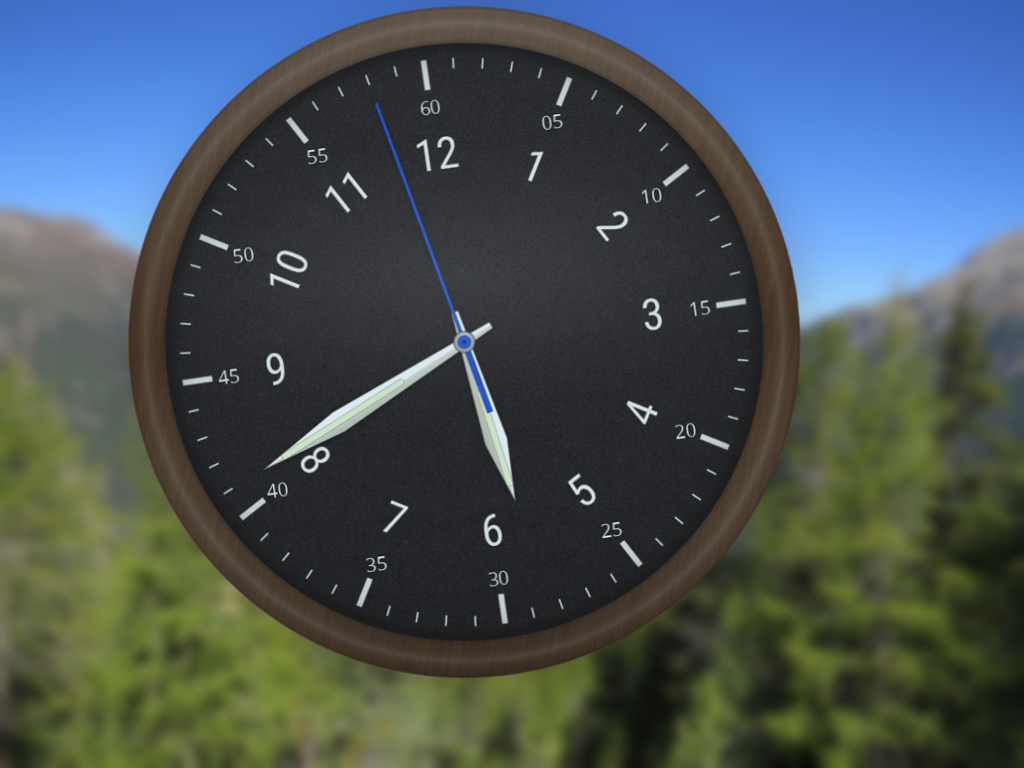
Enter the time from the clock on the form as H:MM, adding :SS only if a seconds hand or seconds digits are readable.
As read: 5:40:58
